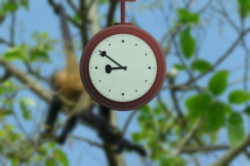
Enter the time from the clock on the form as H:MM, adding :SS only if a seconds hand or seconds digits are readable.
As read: 8:51
